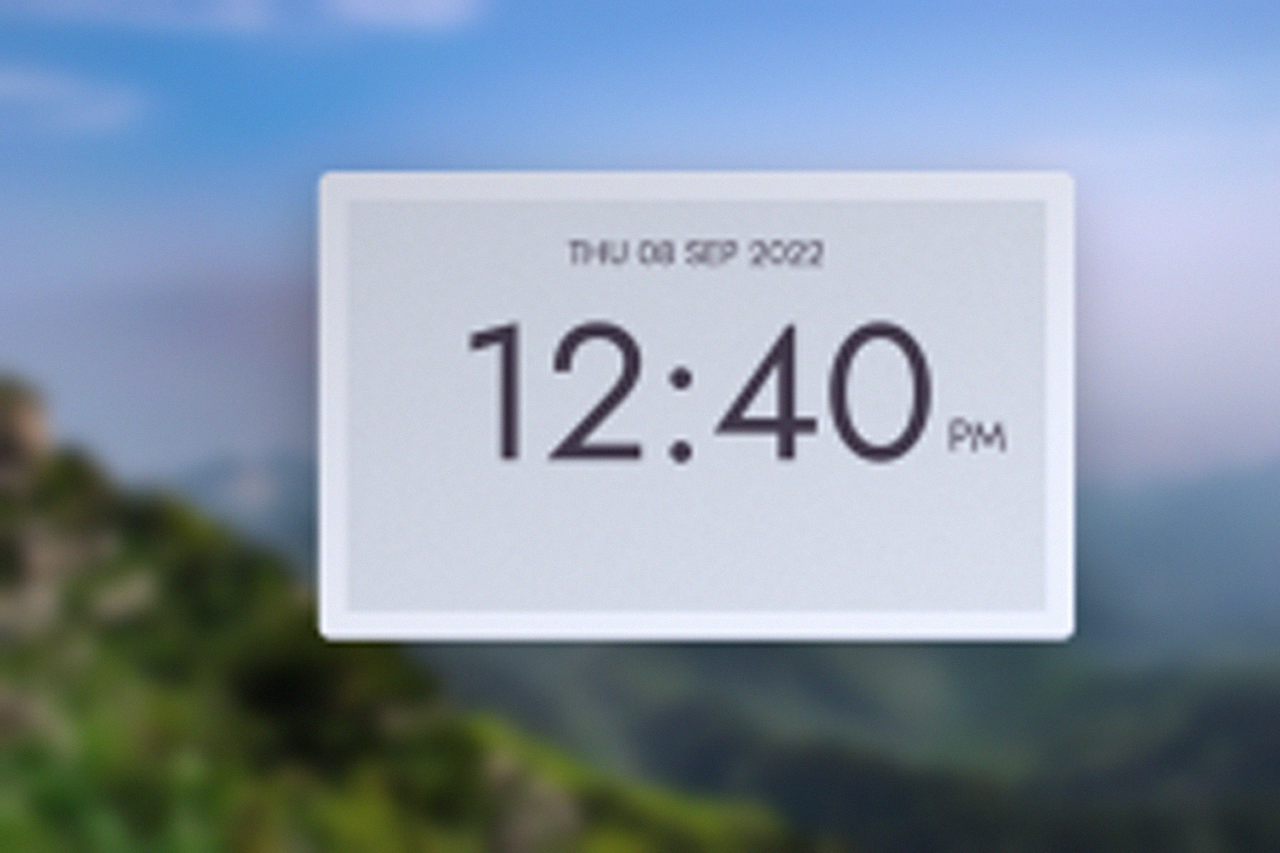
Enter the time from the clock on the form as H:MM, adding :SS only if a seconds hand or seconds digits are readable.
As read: 12:40
